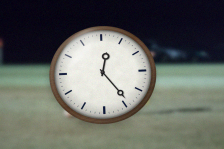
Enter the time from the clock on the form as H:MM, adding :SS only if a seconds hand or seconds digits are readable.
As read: 12:24
